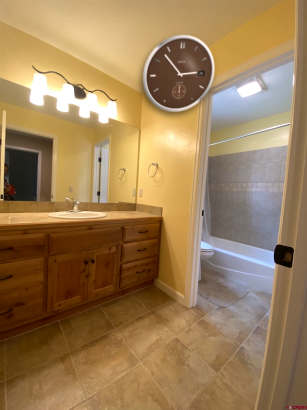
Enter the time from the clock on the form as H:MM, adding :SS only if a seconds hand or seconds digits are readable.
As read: 2:53
